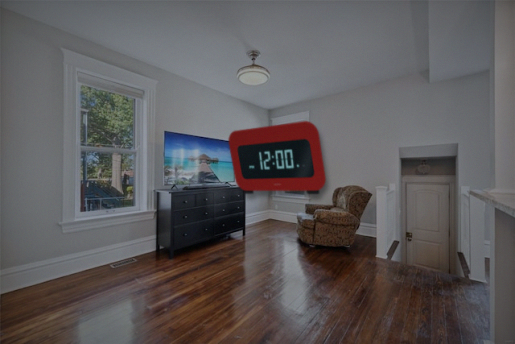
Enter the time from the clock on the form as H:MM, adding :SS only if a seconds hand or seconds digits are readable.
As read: 12:00
